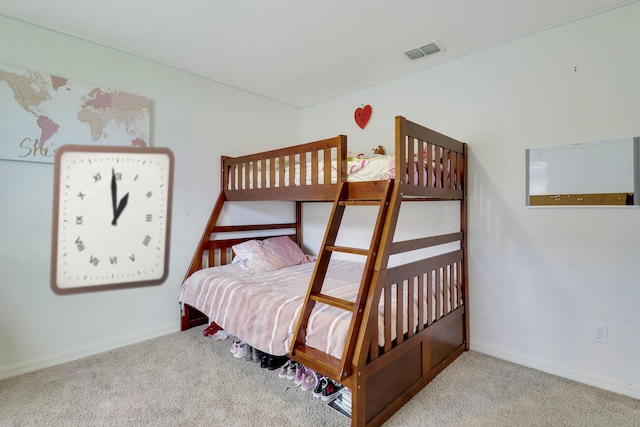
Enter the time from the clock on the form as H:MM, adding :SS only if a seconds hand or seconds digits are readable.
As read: 12:59
